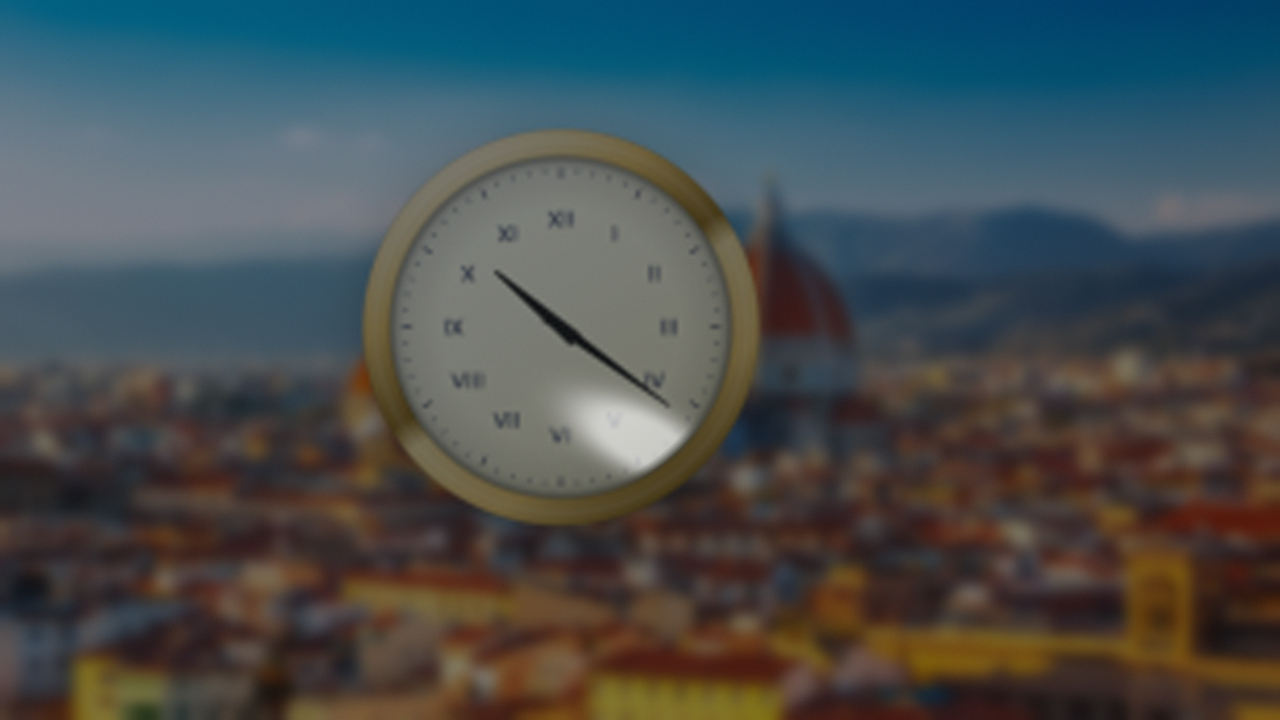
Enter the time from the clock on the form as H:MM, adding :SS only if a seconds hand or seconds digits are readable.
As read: 10:21
